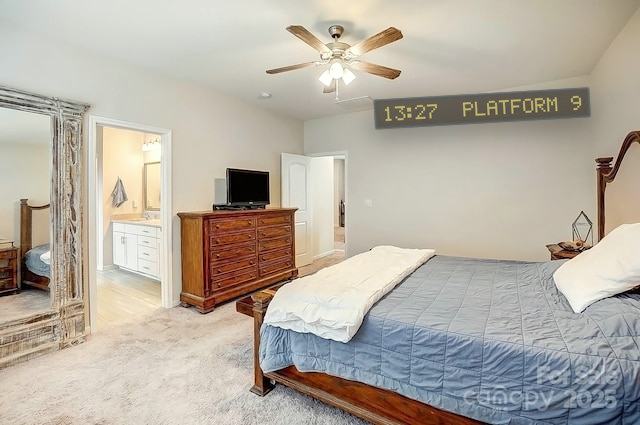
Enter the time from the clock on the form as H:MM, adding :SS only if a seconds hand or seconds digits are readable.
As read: 13:27
